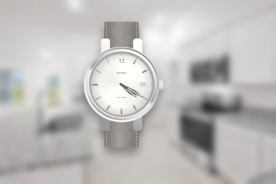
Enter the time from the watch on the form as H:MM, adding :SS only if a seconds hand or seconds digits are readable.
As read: 4:20
